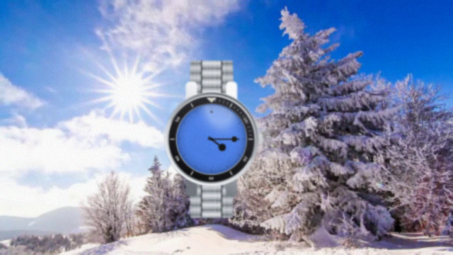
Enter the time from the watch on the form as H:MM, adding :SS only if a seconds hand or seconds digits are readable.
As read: 4:15
